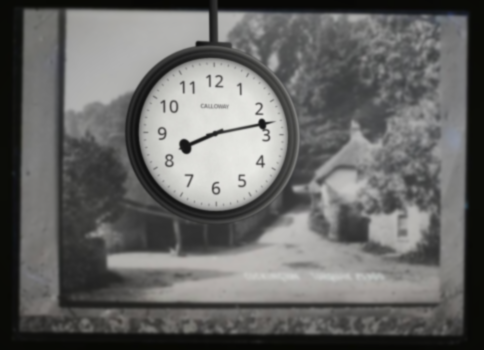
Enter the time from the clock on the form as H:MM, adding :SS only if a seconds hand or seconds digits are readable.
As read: 8:13
